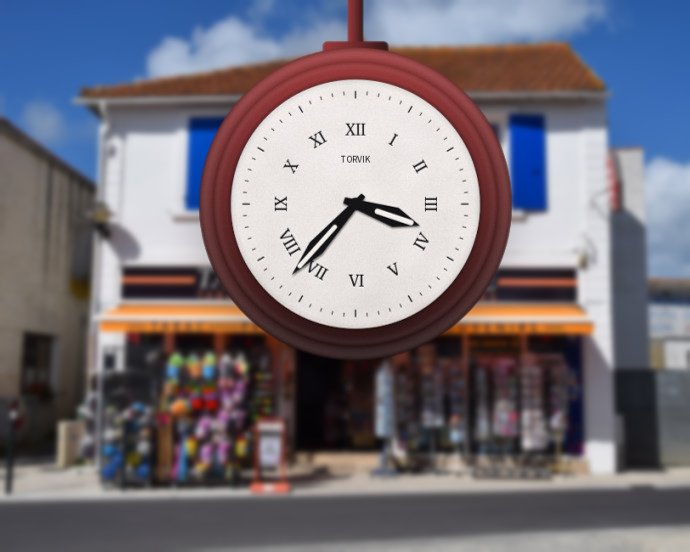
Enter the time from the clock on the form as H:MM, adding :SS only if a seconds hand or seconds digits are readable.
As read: 3:37
